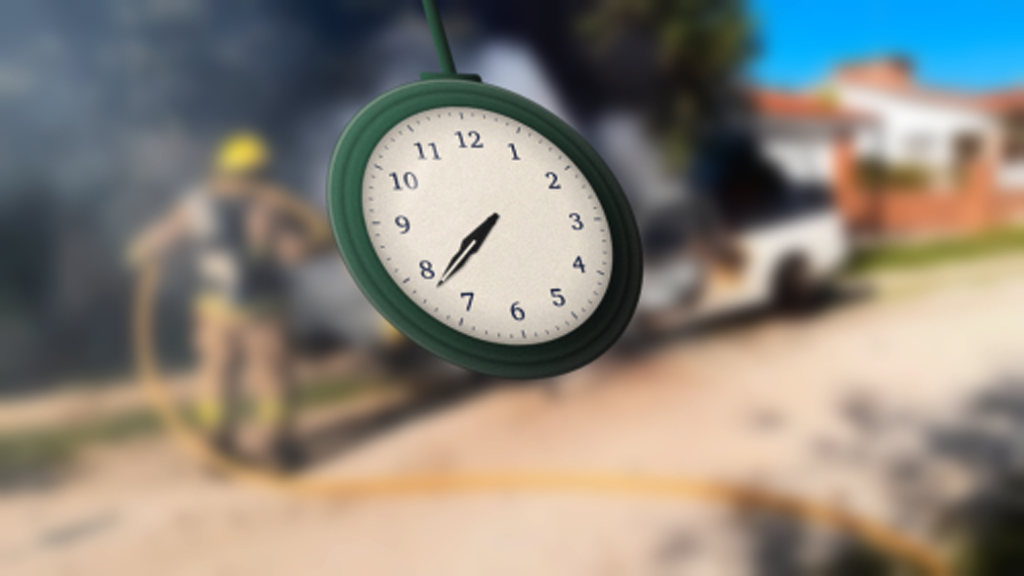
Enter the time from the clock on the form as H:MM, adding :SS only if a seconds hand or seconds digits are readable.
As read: 7:38
